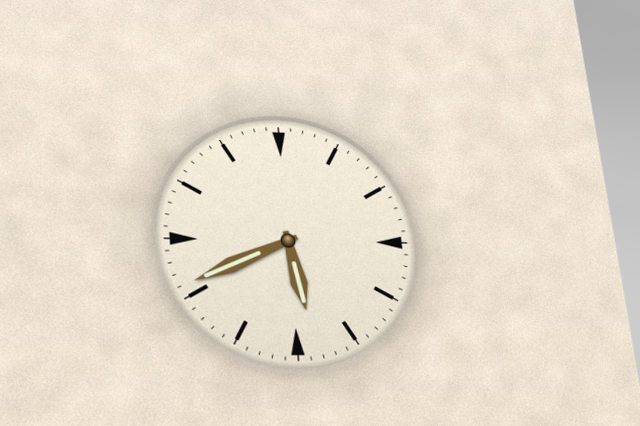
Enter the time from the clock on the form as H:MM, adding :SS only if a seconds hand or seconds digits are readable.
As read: 5:41
